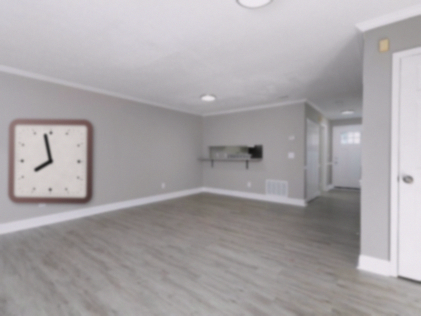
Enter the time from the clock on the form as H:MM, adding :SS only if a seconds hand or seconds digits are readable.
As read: 7:58
